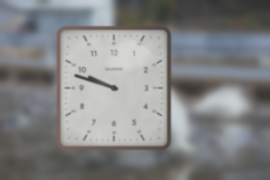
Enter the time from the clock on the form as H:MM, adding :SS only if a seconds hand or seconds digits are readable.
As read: 9:48
